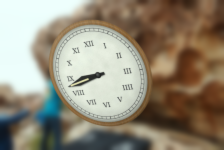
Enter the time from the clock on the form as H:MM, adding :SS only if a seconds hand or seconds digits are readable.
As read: 8:43
